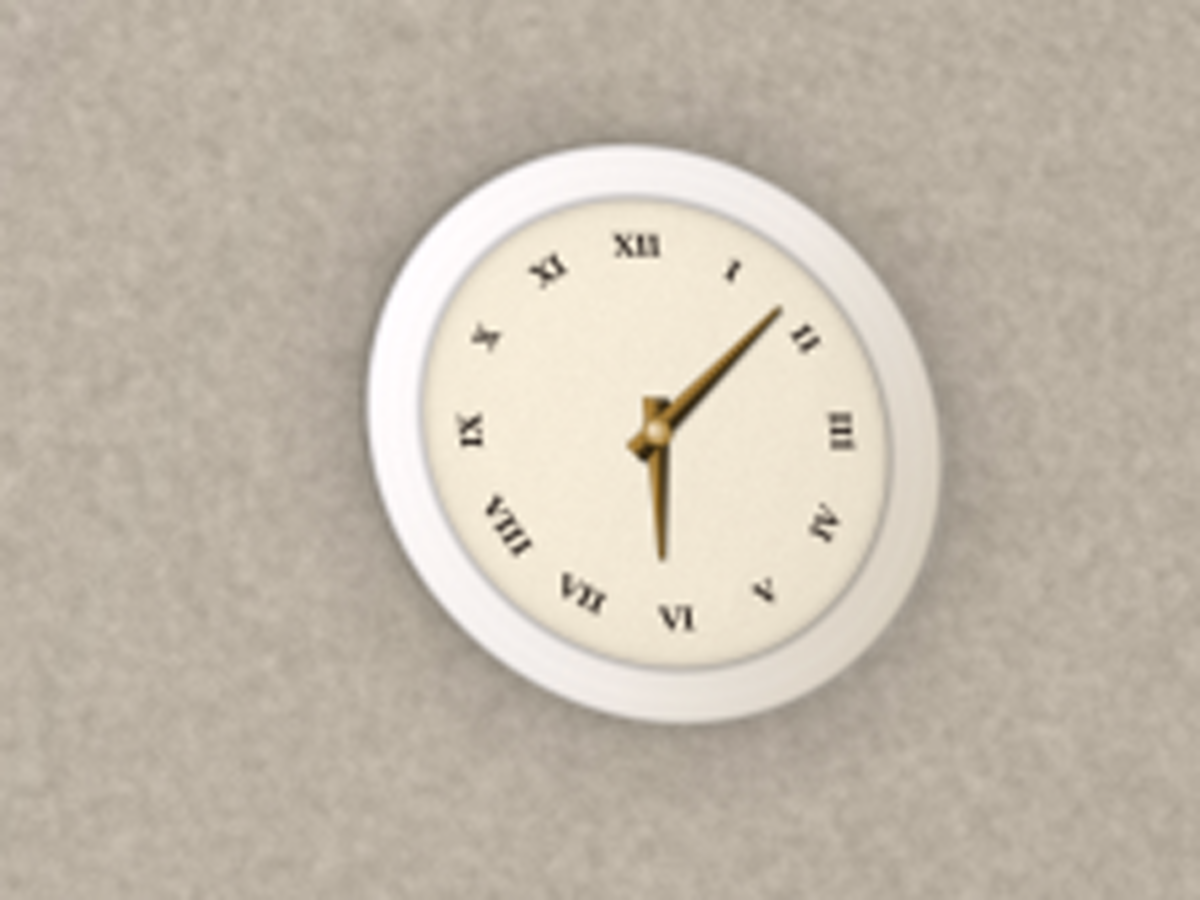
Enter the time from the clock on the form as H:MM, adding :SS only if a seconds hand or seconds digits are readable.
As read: 6:08
